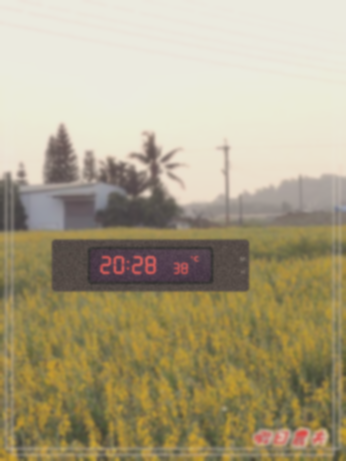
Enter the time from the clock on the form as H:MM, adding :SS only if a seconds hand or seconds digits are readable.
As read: 20:28
